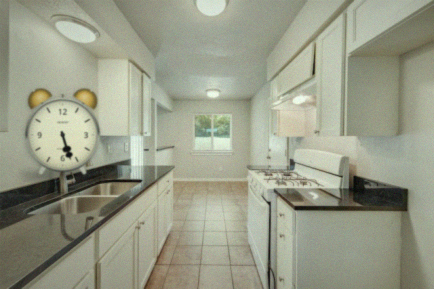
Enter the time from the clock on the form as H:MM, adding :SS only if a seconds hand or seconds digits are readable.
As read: 5:27
